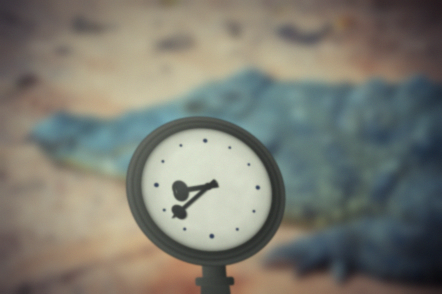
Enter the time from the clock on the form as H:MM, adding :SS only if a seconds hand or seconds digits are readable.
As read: 8:38
